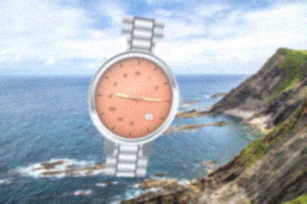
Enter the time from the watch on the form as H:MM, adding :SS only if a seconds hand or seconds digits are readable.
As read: 9:15
